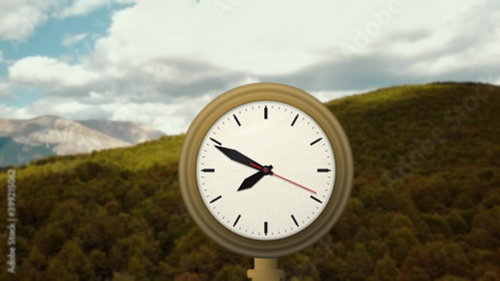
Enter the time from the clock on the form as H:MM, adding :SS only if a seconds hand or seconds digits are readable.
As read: 7:49:19
